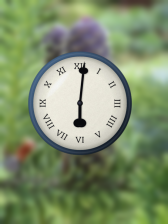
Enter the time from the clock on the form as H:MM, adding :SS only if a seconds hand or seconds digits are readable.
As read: 6:01
